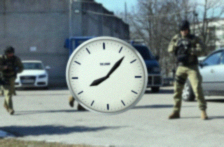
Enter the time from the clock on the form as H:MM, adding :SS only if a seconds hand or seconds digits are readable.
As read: 8:07
